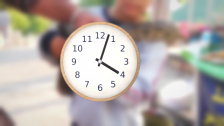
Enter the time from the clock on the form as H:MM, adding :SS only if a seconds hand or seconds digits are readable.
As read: 4:03
